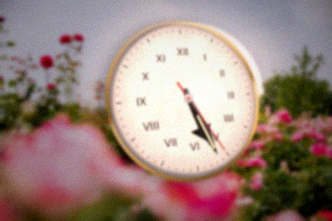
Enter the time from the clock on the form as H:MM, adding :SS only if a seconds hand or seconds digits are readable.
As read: 5:26:25
